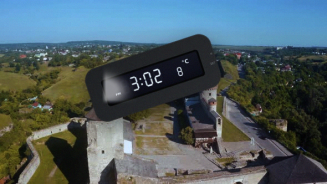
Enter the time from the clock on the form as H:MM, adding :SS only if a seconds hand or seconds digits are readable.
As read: 3:02
